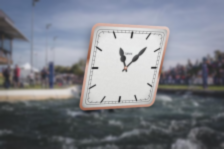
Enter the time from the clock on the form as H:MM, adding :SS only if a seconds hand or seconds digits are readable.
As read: 11:07
